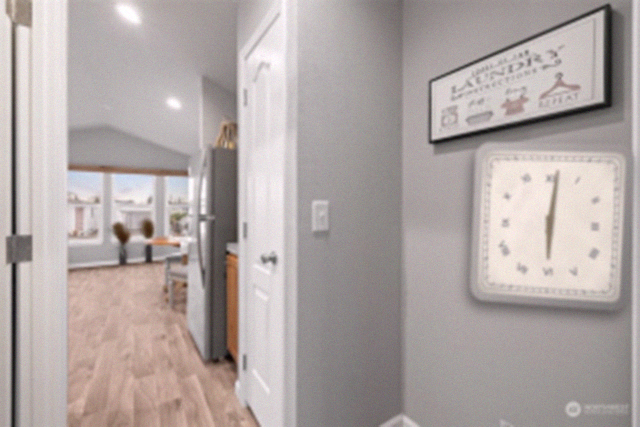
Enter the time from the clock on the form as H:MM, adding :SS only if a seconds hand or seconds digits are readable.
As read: 6:01
